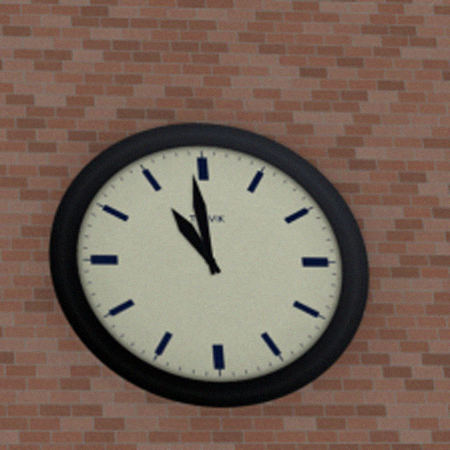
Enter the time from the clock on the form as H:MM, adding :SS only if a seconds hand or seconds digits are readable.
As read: 10:59
